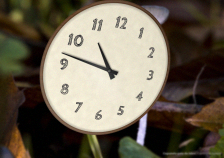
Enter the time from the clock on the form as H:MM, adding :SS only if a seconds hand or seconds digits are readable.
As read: 10:47
